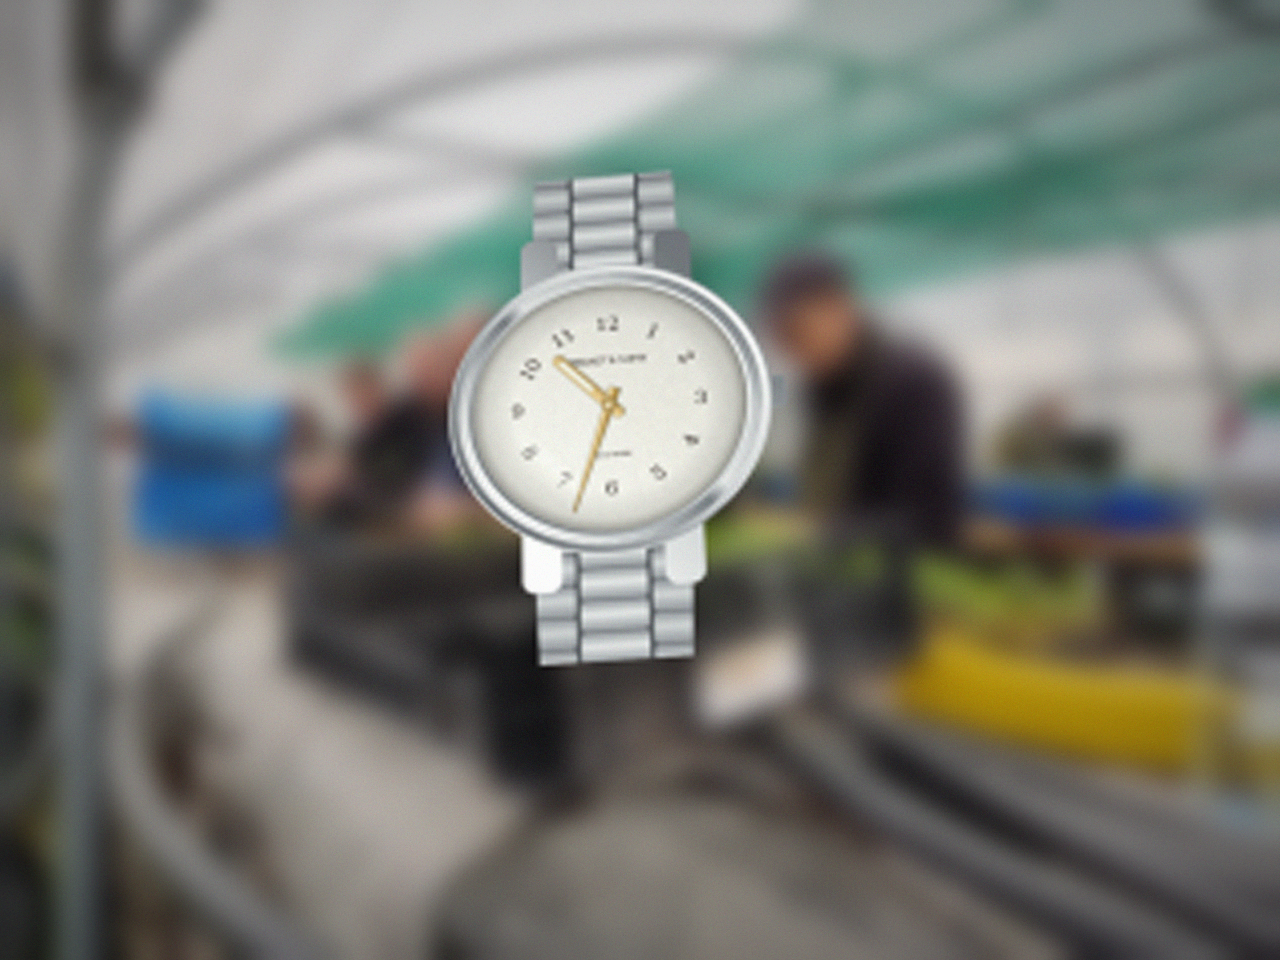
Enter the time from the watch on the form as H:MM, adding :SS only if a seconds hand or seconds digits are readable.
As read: 10:33
